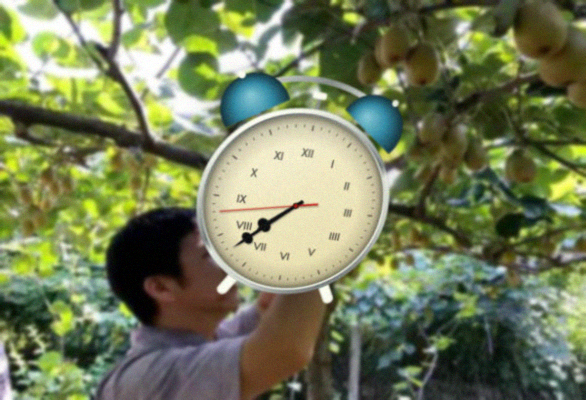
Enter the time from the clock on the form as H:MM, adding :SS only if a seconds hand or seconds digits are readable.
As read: 7:37:43
